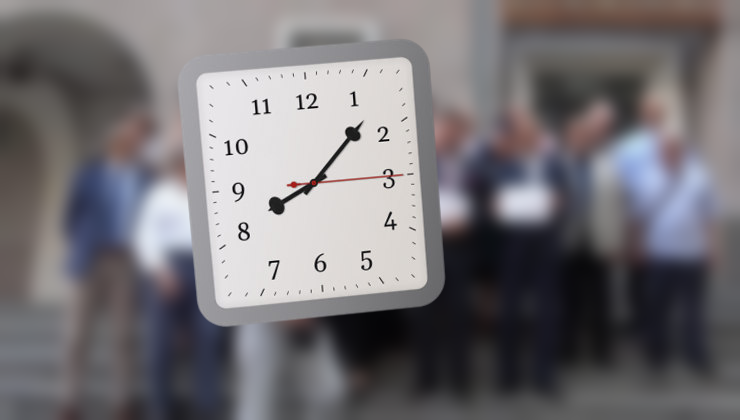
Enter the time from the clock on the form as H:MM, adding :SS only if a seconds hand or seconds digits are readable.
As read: 8:07:15
